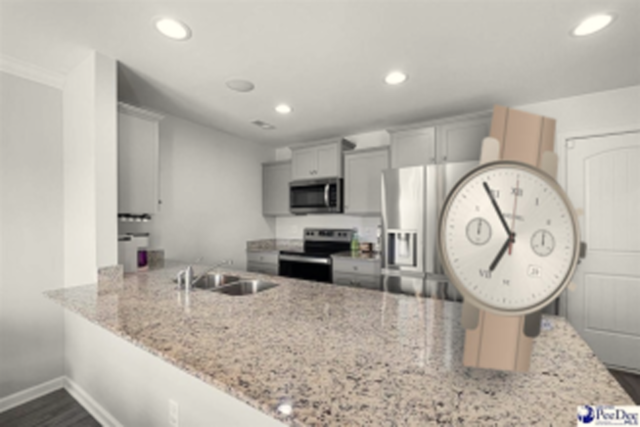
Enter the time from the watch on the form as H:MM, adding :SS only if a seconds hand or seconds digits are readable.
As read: 6:54
